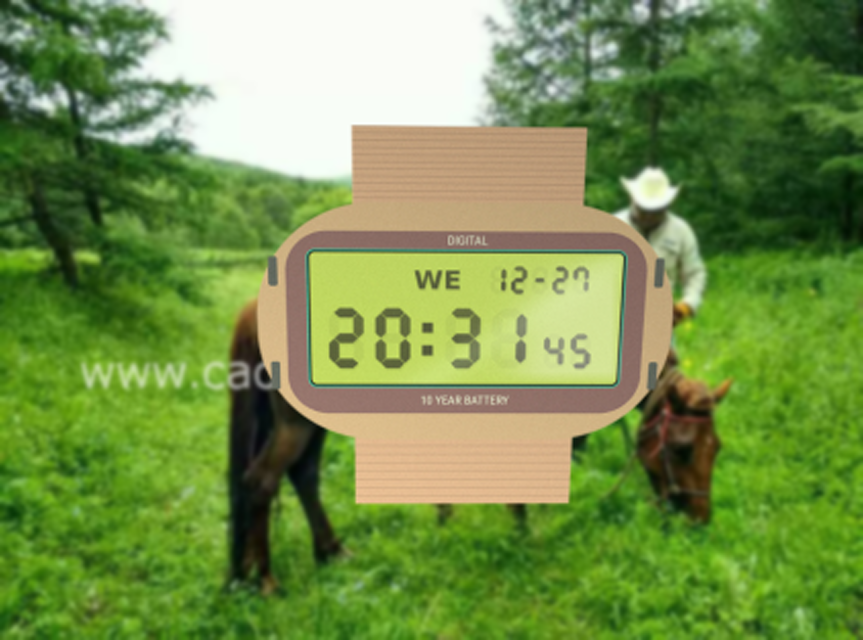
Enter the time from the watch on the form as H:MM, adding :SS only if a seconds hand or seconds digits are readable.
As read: 20:31:45
